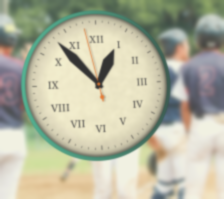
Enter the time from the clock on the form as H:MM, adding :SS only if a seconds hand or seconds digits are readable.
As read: 12:52:58
